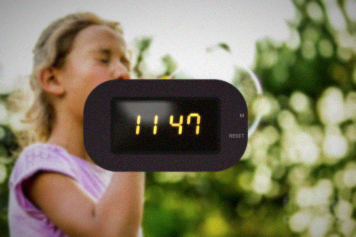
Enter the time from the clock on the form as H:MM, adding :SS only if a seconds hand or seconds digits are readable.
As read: 11:47
